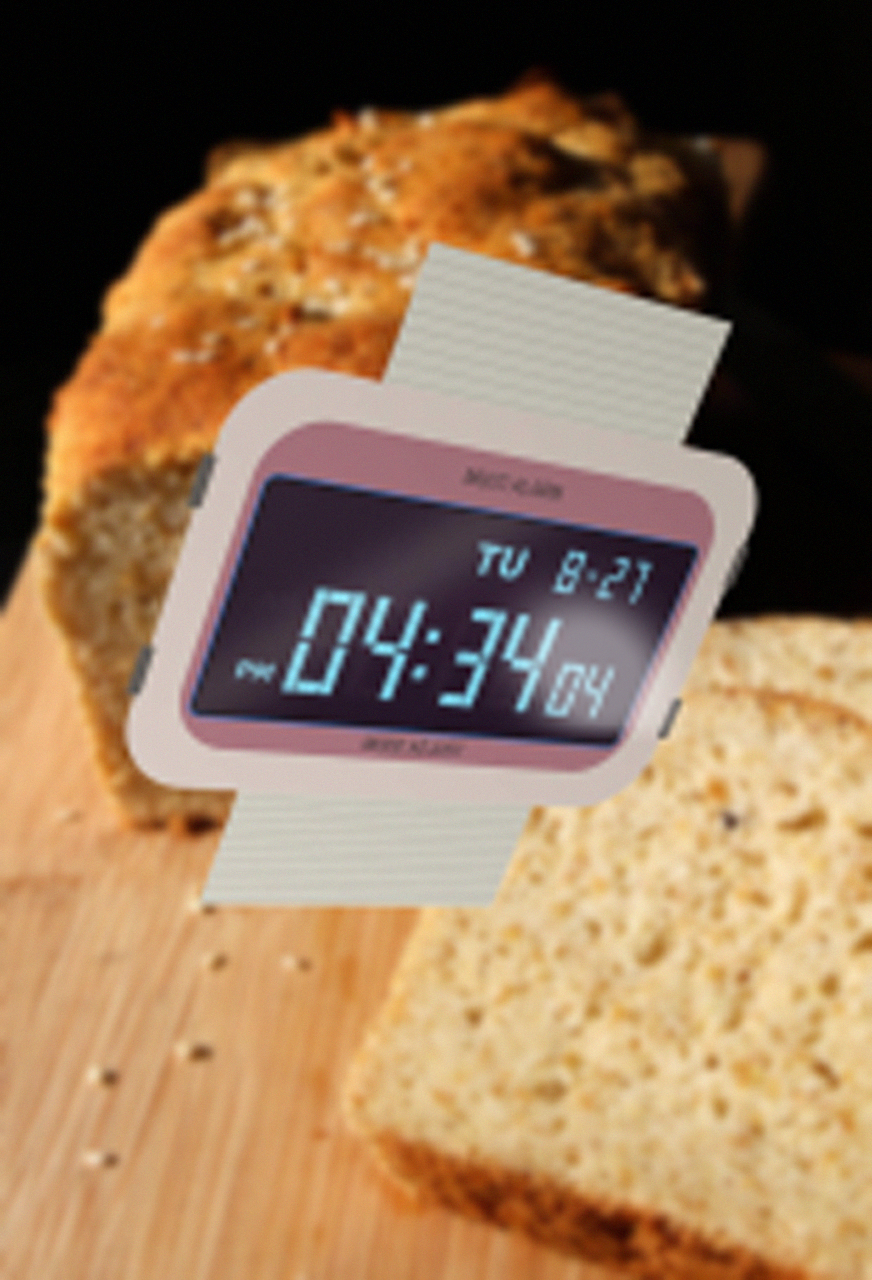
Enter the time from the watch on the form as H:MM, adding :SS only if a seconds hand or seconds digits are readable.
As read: 4:34:04
